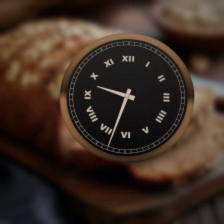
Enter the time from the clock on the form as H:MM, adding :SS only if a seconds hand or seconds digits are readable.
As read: 9:33
